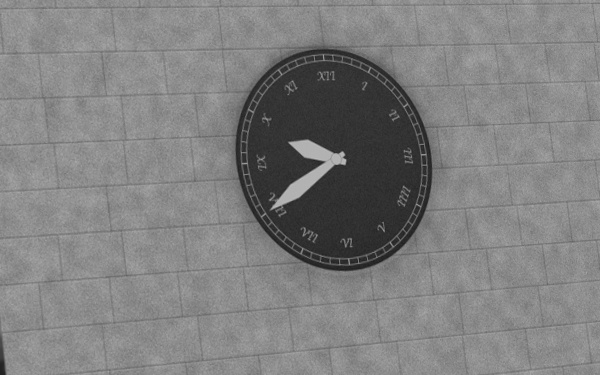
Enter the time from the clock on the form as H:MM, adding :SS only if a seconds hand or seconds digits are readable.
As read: 9:40
